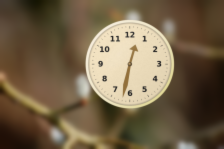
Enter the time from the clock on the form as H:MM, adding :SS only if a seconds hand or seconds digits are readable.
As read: 12:32
